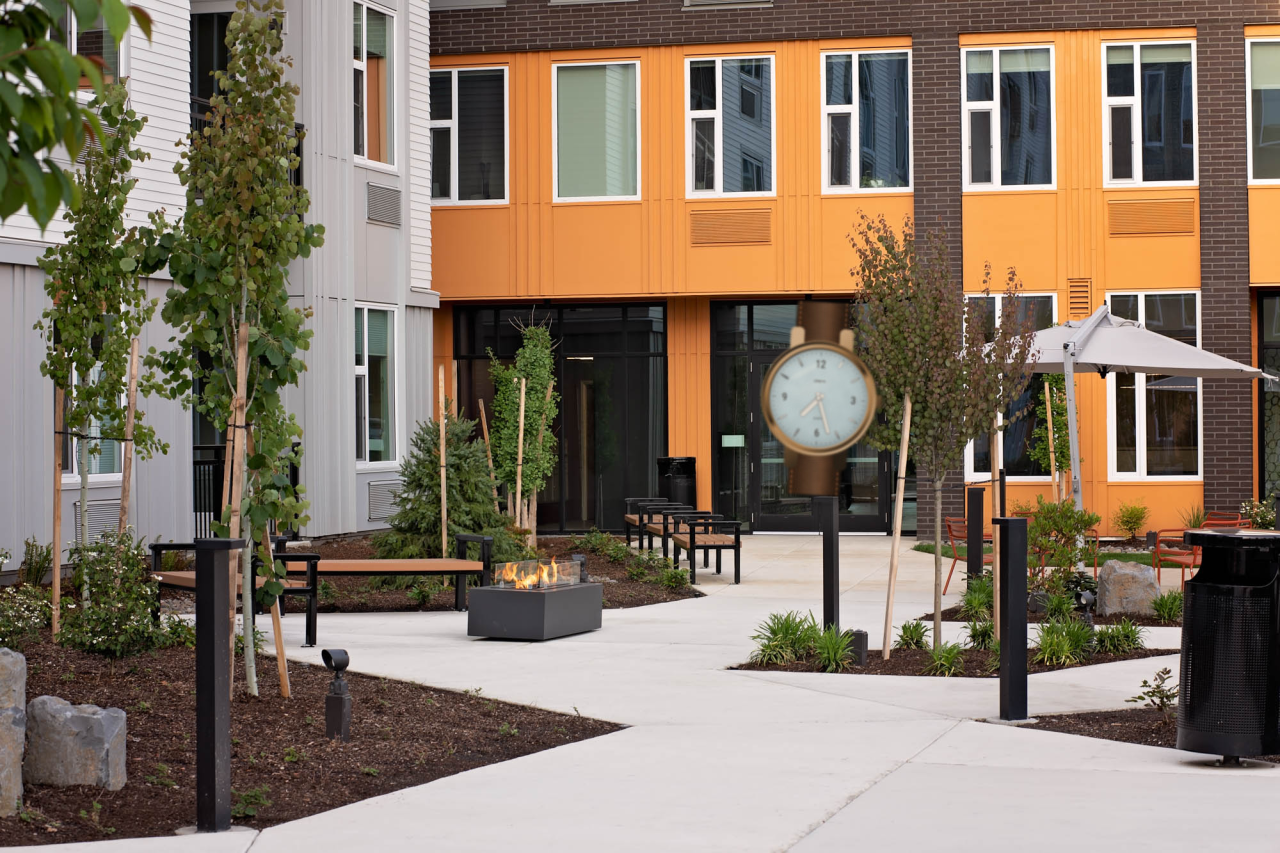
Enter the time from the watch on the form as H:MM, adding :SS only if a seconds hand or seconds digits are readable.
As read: 7:27
